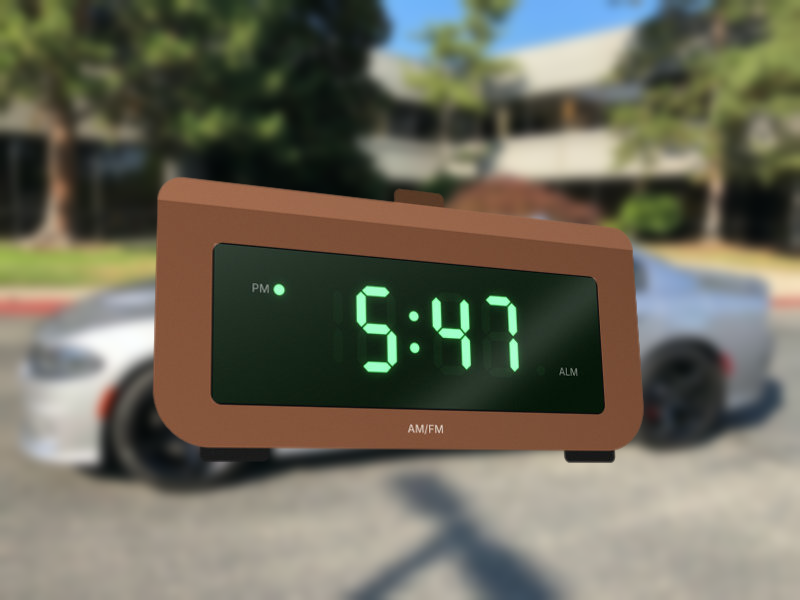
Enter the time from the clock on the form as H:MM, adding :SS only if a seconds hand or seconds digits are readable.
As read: 5:47
